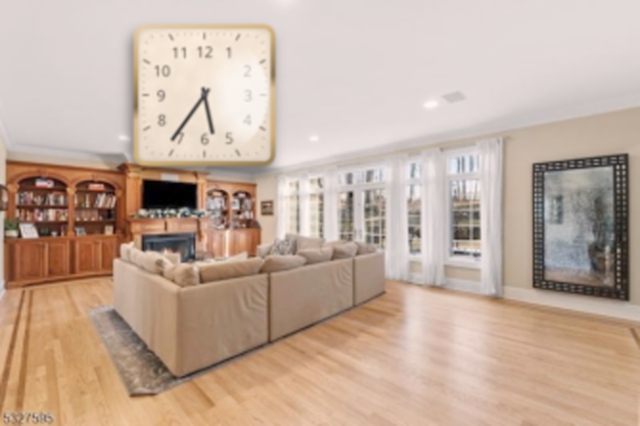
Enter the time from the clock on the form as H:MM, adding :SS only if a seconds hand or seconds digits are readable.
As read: 5:36
